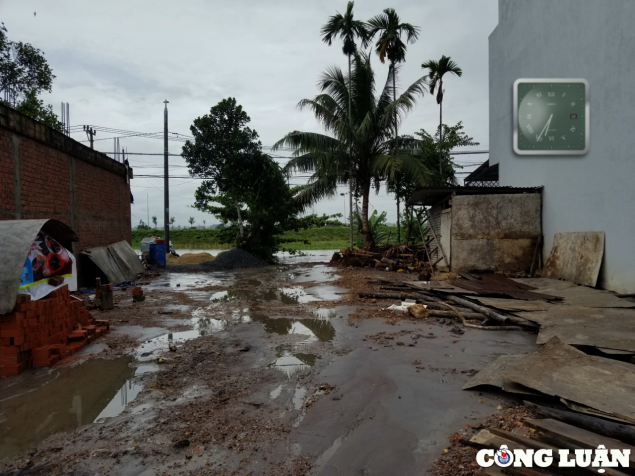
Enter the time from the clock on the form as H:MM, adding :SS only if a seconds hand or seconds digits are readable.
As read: 6:35
